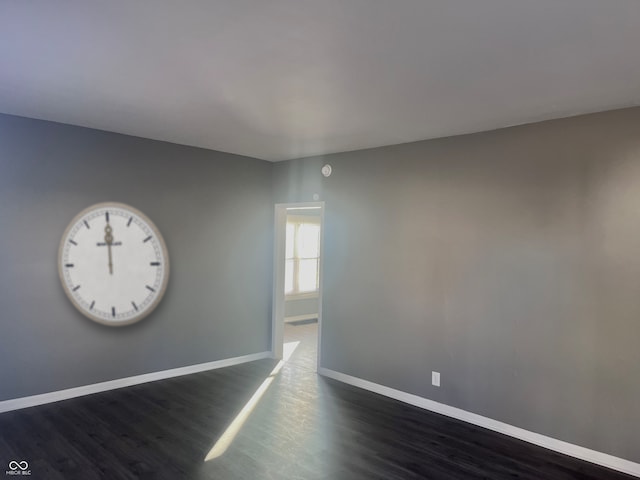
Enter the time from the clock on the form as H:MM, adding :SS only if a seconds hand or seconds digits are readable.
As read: 12:00
